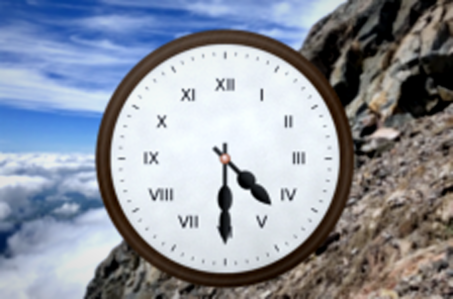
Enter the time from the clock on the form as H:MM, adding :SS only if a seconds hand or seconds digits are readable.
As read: 4:30
